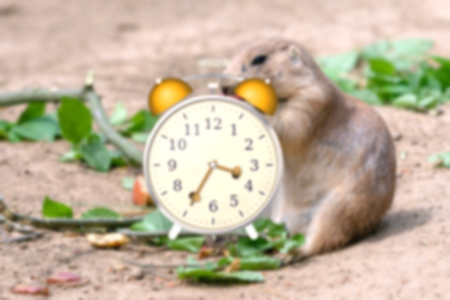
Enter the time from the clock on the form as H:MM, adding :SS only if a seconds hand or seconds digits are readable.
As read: 3:35
